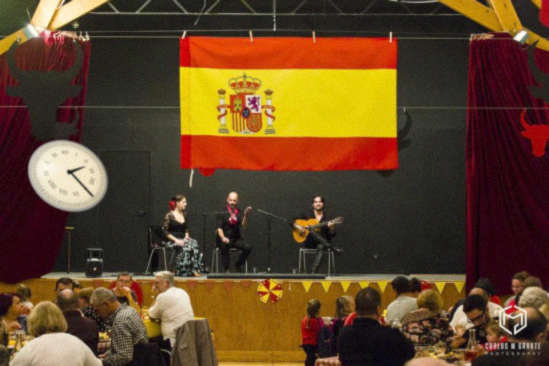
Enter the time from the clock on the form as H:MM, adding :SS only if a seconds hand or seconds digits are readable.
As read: 2:25
